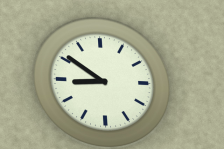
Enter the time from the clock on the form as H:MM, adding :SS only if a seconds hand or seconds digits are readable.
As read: 8:51
